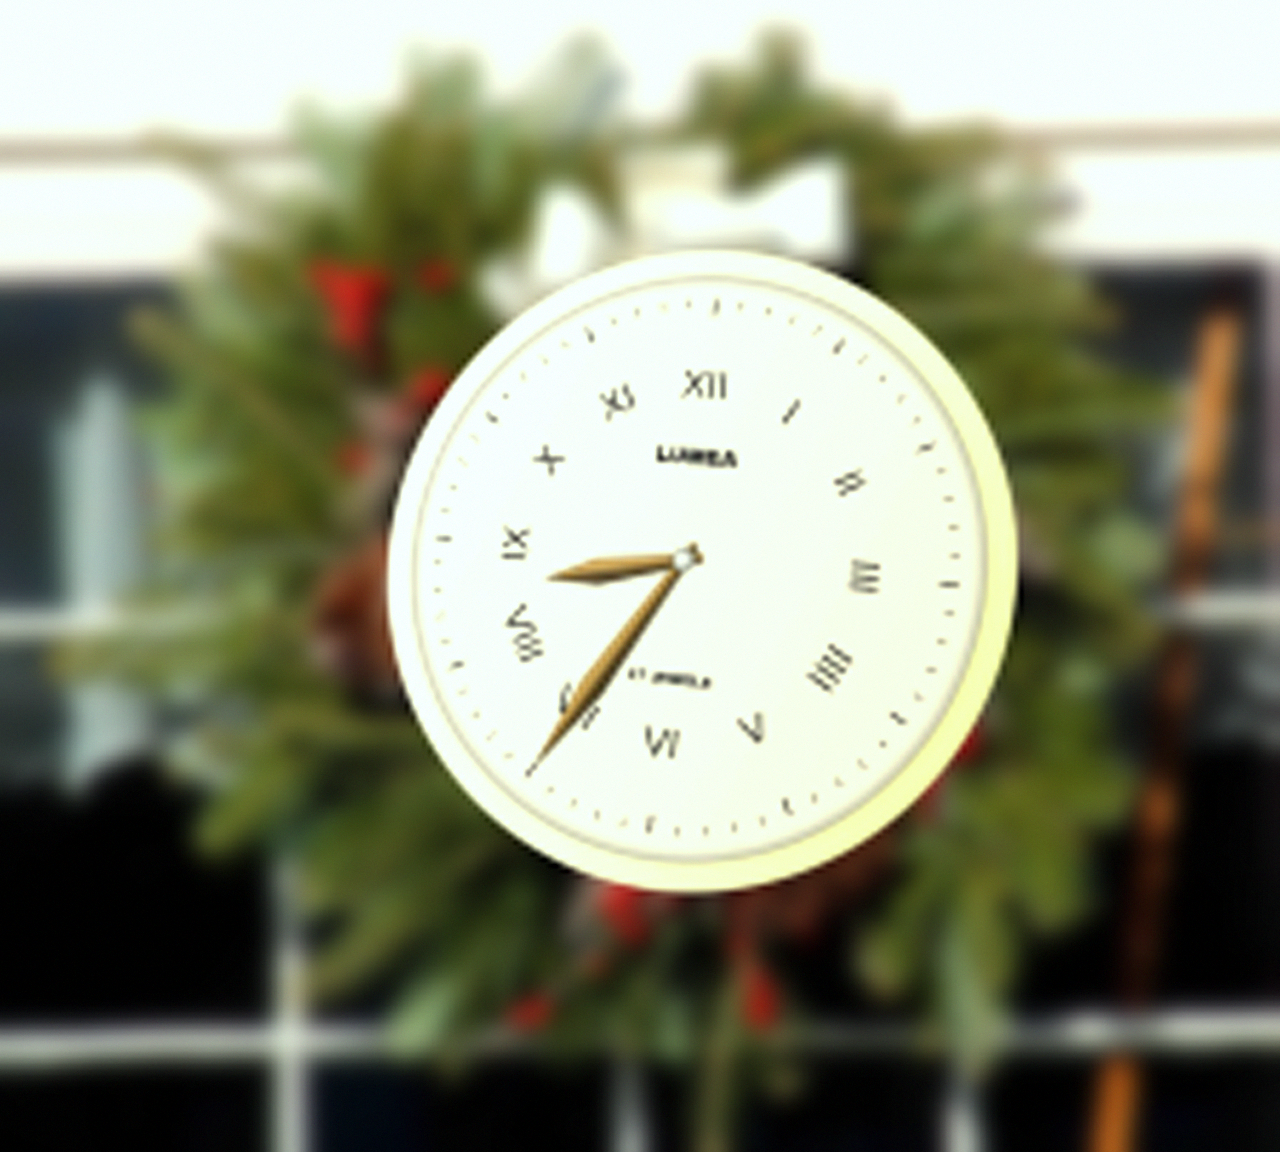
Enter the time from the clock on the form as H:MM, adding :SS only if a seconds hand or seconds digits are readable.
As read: 8:35
